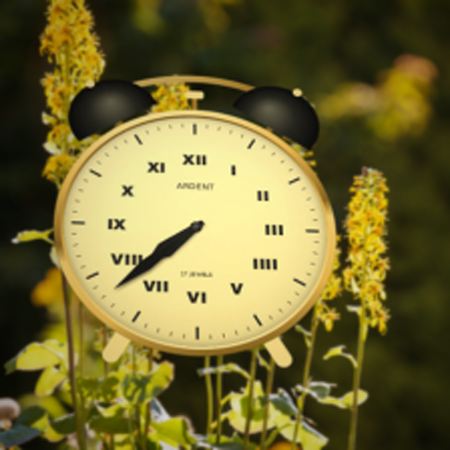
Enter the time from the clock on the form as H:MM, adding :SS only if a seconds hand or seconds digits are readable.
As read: 7:38
